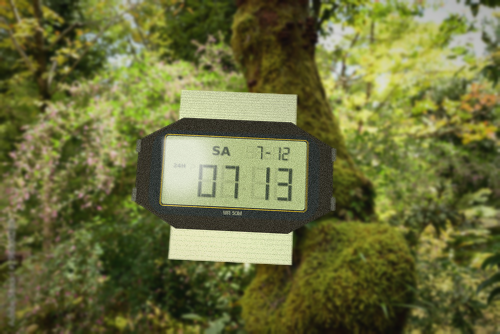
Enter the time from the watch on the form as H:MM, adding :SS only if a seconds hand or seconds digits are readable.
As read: 7:13
